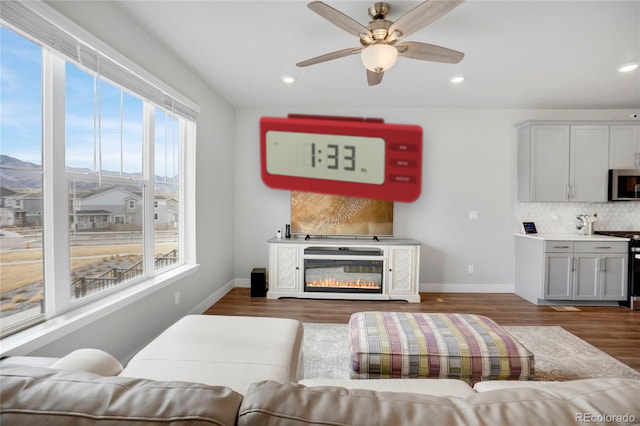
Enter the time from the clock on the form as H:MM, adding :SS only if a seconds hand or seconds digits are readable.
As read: 1:33
